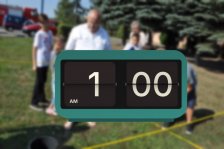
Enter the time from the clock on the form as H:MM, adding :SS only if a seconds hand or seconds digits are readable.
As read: 1:00
